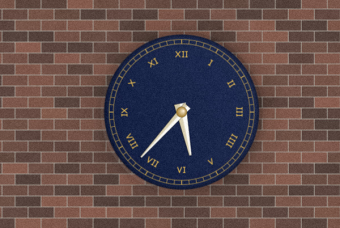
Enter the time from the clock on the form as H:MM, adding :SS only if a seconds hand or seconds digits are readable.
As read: 5:37
